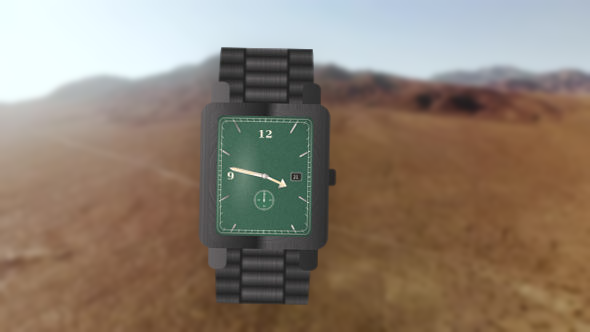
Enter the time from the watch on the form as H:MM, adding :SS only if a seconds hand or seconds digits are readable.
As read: 3:47
